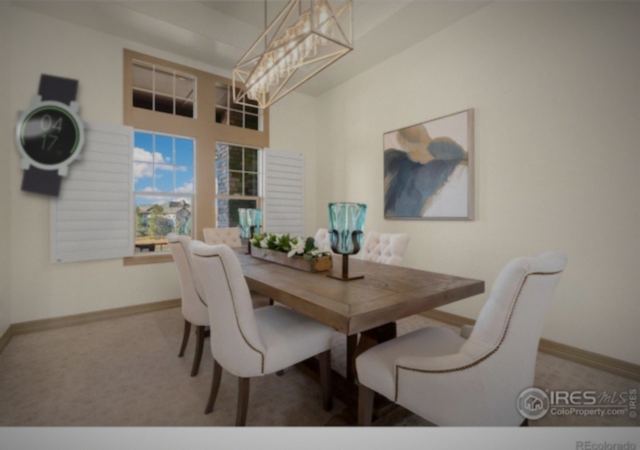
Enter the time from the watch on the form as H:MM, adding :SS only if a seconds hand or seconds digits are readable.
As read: 4:17
